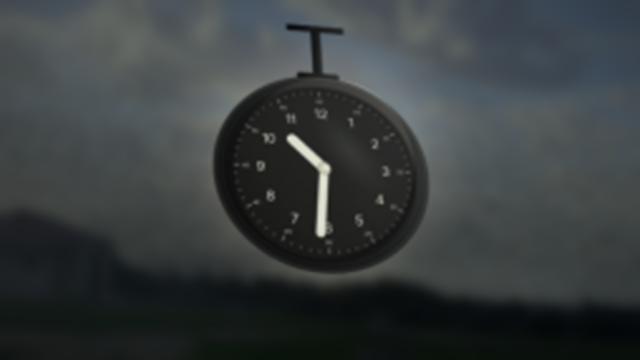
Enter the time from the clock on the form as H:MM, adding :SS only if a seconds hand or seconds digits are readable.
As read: 10:31
